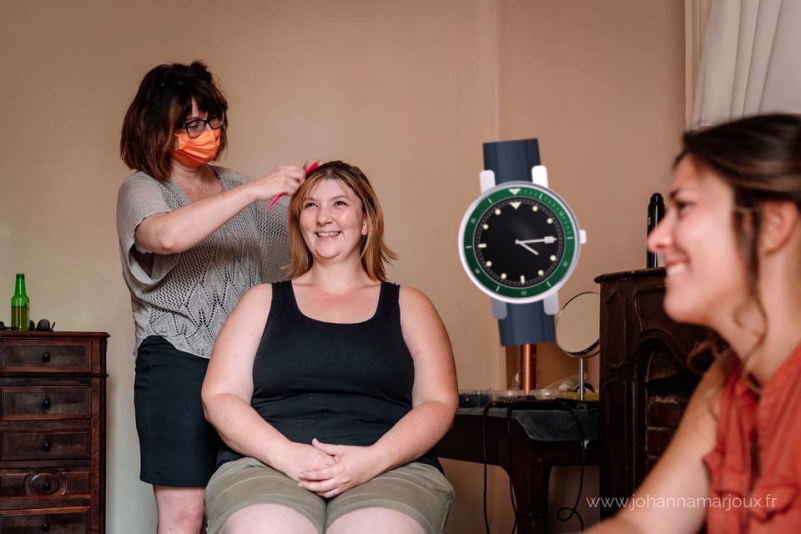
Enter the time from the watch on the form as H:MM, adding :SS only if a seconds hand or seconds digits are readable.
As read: 4:15
